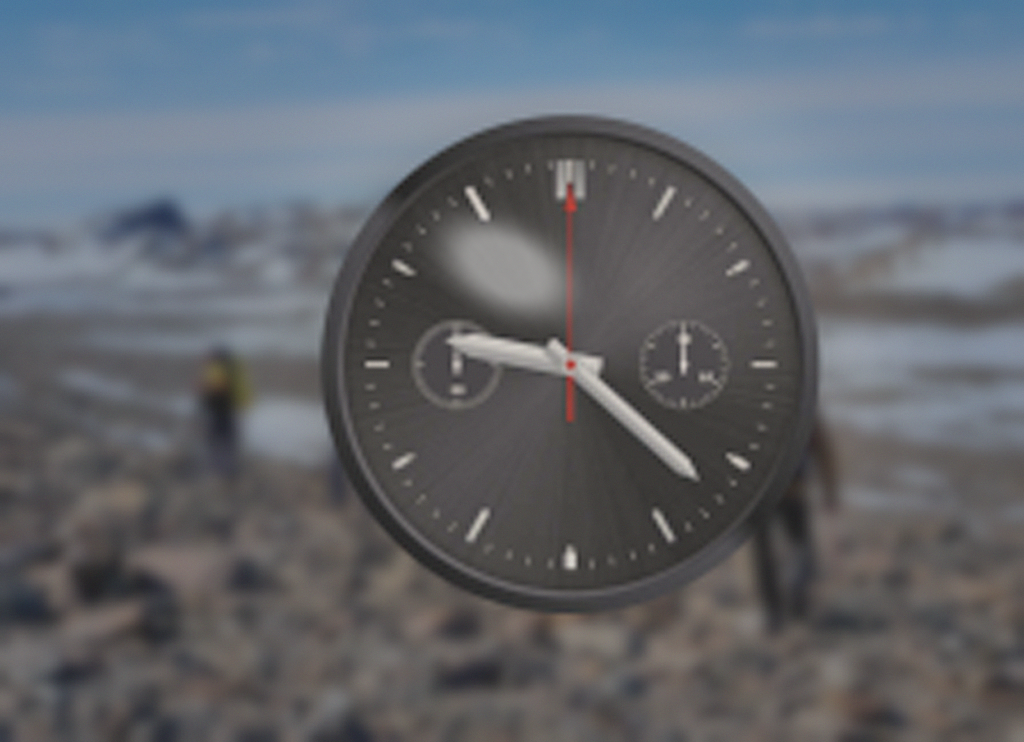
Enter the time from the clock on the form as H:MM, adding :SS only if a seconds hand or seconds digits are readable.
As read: 9:22
